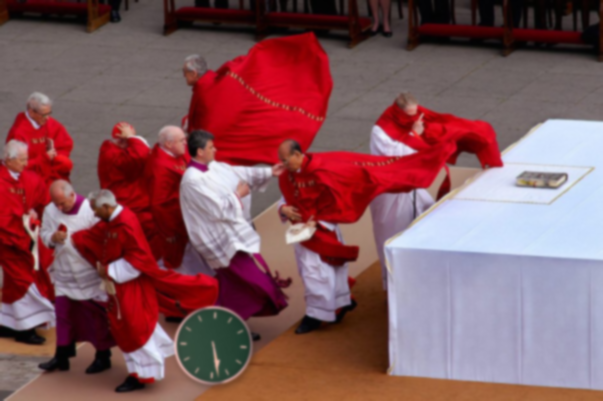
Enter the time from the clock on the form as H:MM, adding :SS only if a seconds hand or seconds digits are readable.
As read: 5:28
